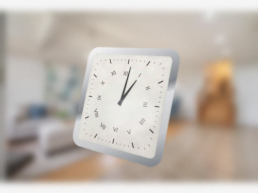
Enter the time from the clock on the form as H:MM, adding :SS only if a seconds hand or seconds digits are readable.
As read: 1:01
